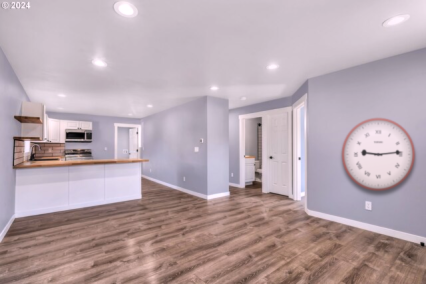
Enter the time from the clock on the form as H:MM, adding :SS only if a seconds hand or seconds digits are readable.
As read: 9:14
